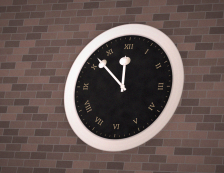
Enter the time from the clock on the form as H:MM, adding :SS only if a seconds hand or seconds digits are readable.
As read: 11:52
